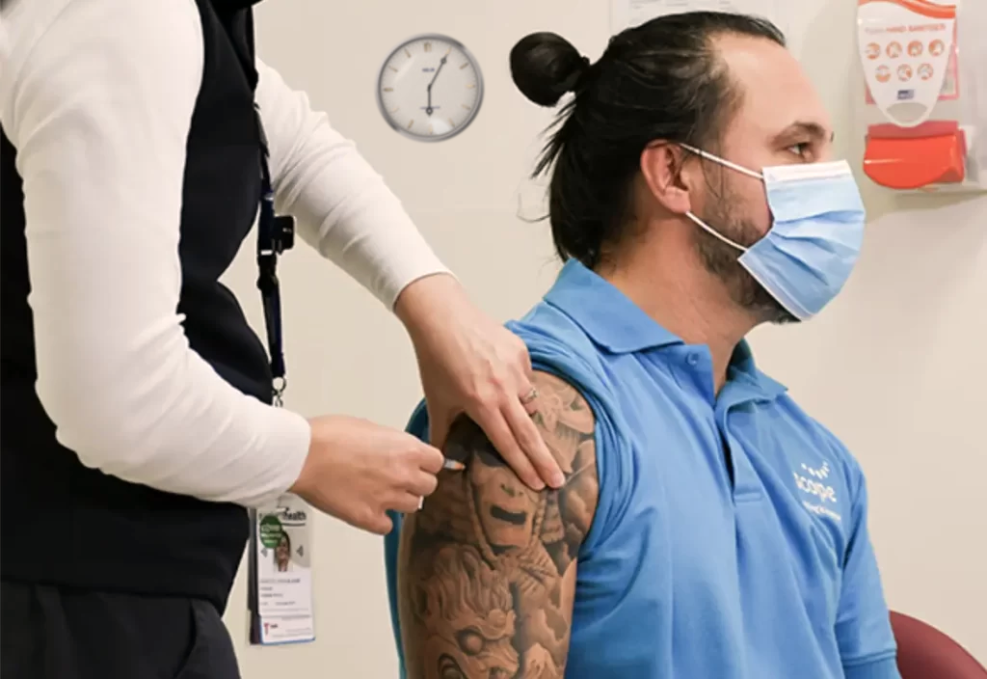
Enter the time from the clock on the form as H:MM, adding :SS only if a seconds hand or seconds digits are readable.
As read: 6:05
